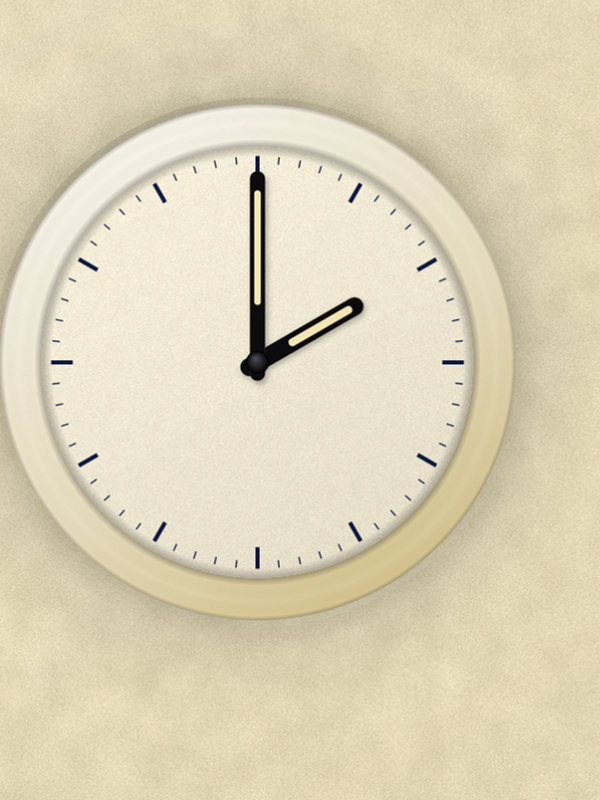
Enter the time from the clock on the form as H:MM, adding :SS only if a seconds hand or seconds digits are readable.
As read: 2:00
